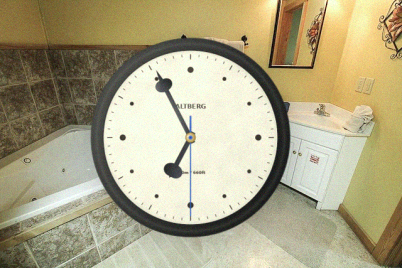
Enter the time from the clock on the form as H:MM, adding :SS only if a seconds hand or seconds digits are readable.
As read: 6:55:30
